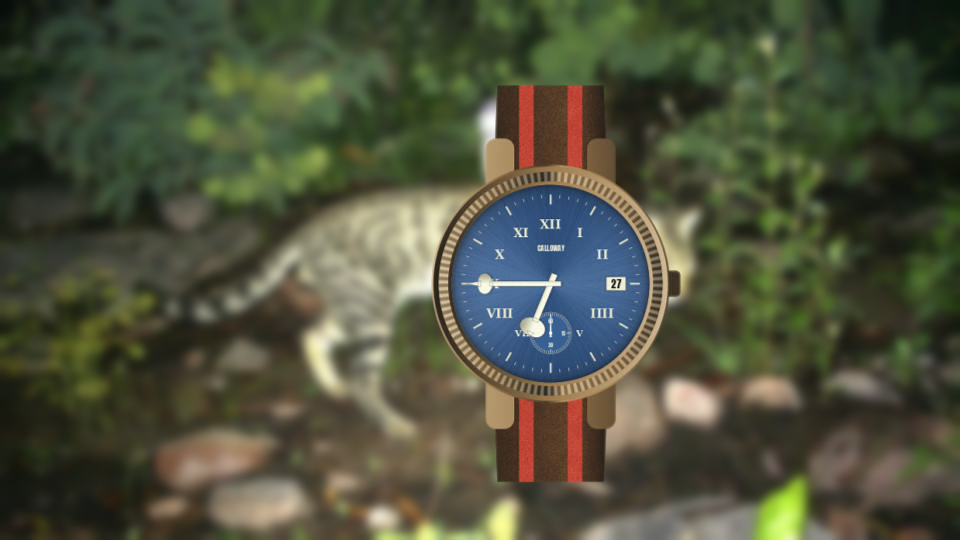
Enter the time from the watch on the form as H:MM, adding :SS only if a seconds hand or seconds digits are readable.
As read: 6:45
